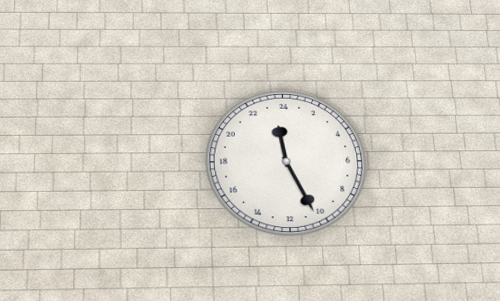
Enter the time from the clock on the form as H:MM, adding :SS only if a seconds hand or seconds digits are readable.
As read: 23:26
